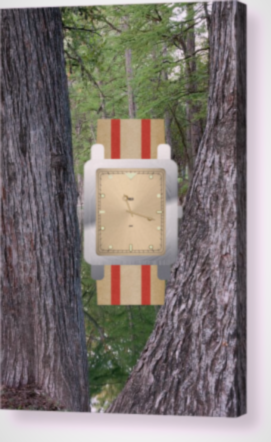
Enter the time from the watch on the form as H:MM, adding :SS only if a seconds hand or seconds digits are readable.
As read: 11:18
